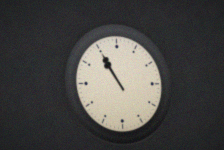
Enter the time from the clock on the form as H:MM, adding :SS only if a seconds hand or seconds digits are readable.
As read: 10:55
